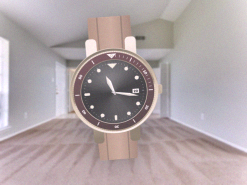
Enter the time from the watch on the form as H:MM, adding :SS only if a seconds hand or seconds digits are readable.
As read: 11:17
